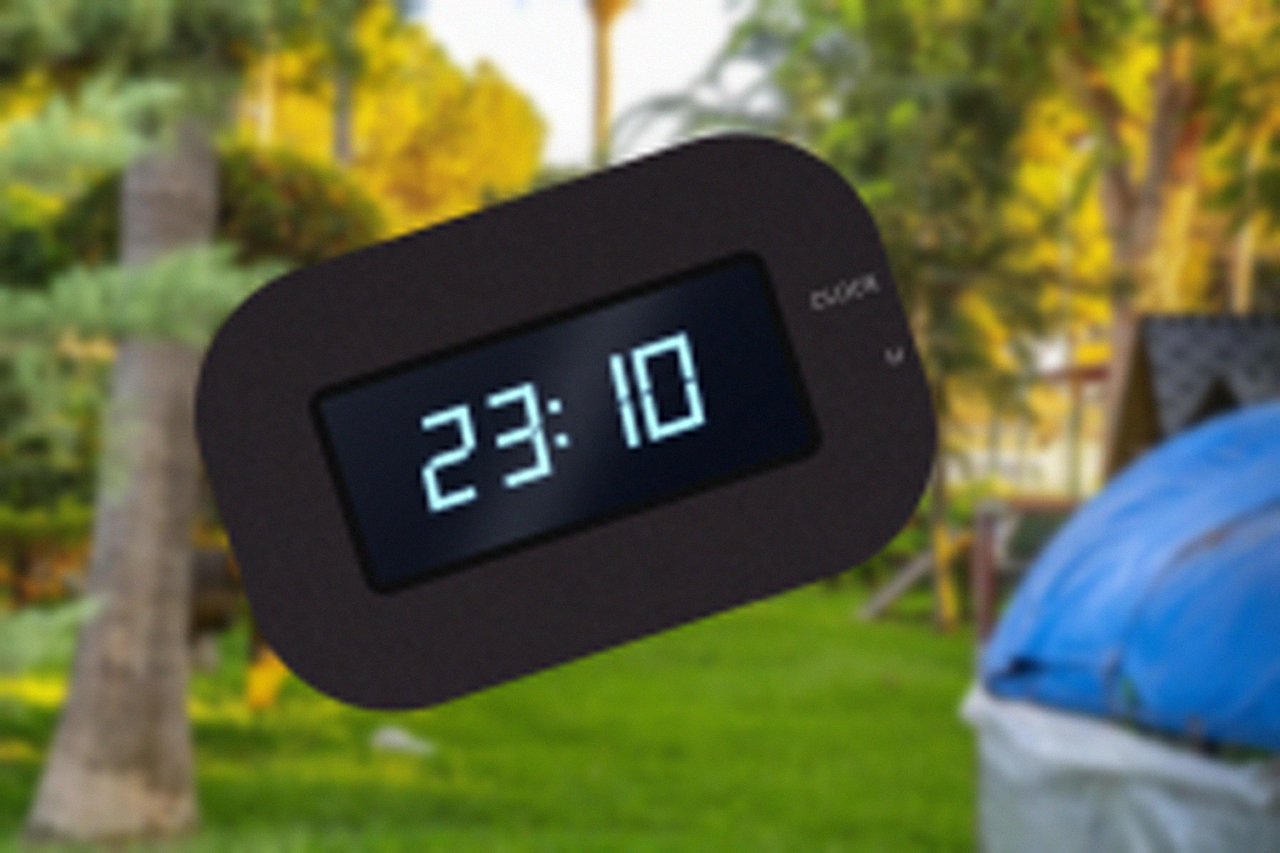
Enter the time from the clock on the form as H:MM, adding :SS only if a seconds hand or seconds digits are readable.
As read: 23:10
